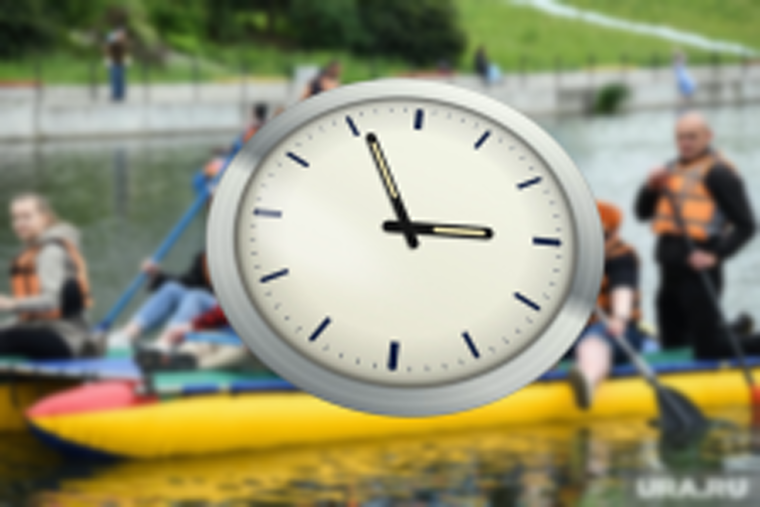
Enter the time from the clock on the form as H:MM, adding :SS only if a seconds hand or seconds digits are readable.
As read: 2:56
